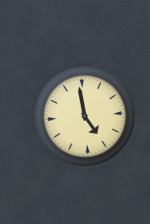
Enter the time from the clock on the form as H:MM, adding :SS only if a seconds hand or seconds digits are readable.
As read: 4:59
